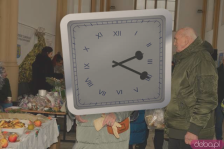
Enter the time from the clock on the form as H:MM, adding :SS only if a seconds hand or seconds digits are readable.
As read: 2:20
